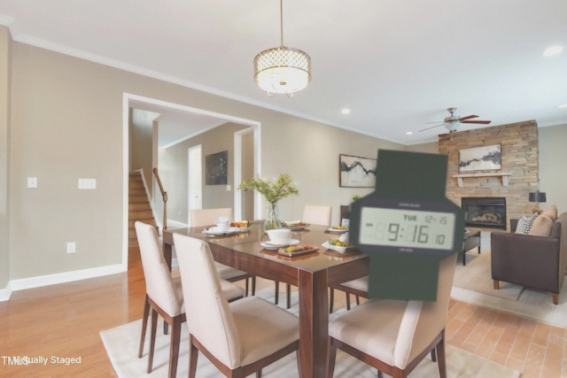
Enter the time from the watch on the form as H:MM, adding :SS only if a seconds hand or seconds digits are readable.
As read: 9:16
